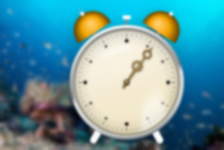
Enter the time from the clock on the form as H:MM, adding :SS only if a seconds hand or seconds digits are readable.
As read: 1:06
